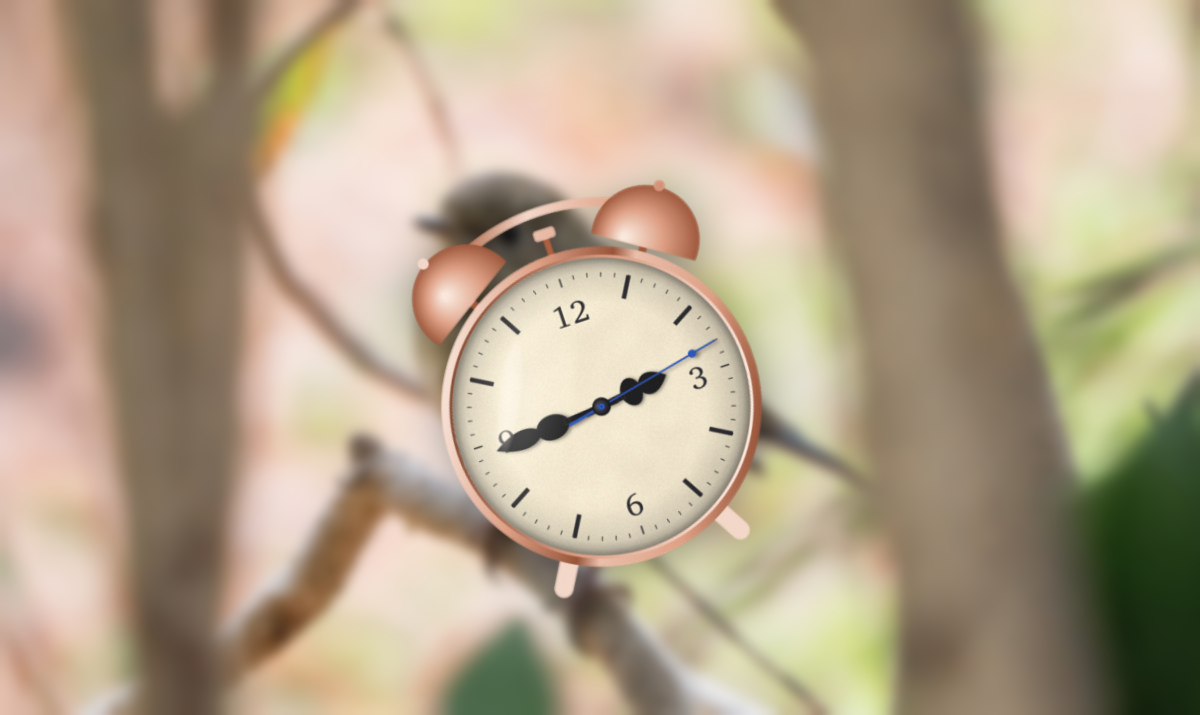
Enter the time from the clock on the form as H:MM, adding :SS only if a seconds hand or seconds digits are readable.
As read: 2:44:13
